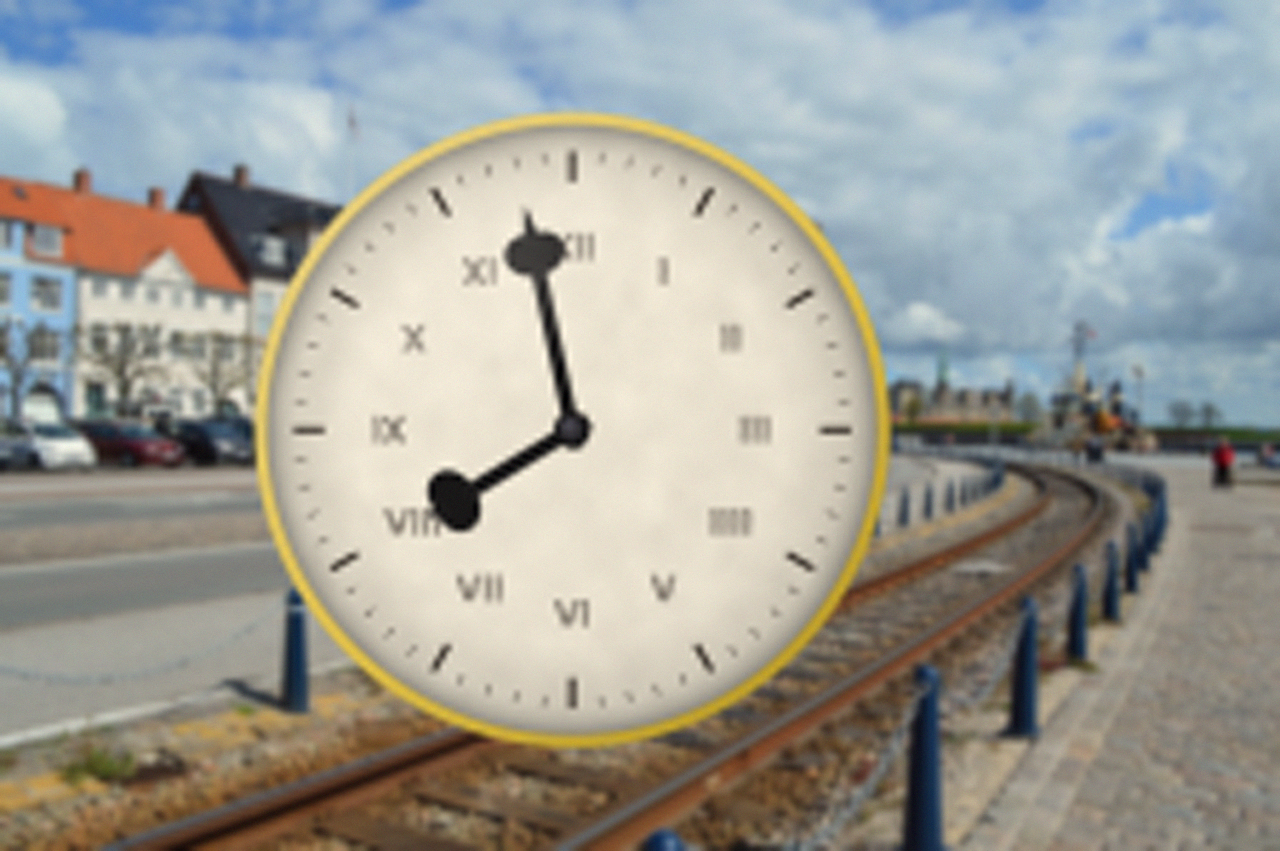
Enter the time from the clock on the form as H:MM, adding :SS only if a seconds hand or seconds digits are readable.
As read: 7:58
